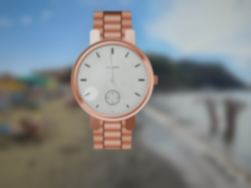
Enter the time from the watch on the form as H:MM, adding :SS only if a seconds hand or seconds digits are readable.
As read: 4:59
